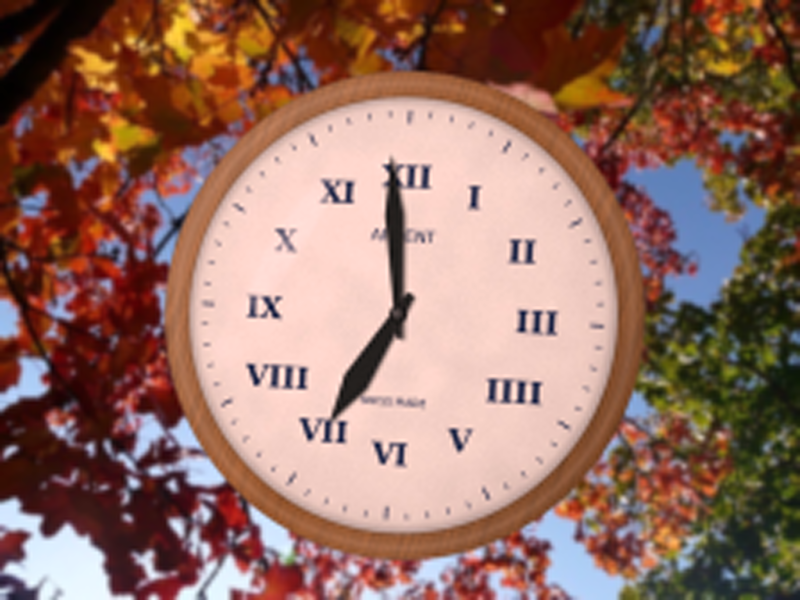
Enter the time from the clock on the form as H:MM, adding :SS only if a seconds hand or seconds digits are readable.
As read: 6:59
